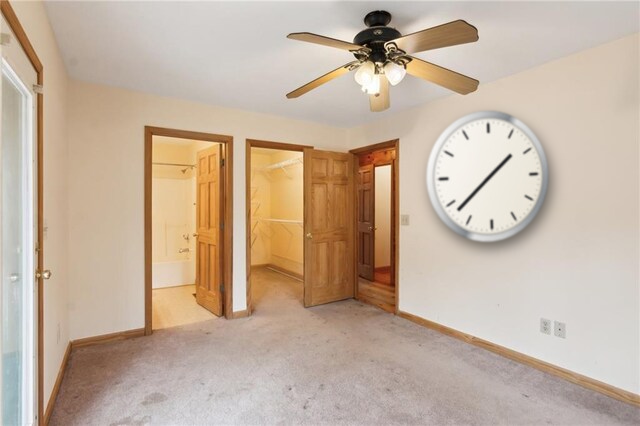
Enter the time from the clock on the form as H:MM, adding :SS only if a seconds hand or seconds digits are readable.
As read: 1:38
